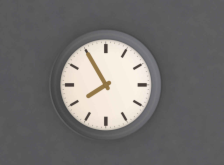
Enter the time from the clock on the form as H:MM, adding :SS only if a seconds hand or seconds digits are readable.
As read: 7:55
